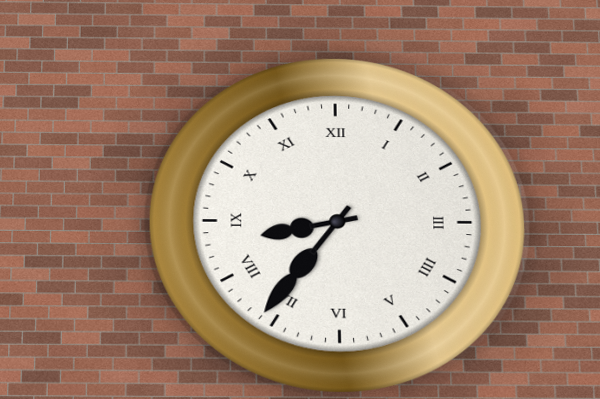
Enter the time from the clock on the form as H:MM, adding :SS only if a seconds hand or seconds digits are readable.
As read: 8:36
